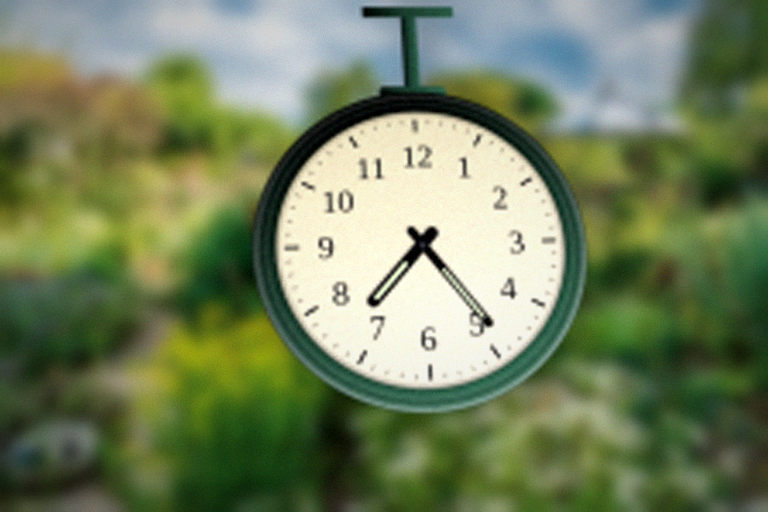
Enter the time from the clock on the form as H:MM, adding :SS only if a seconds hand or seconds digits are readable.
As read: 7:24
